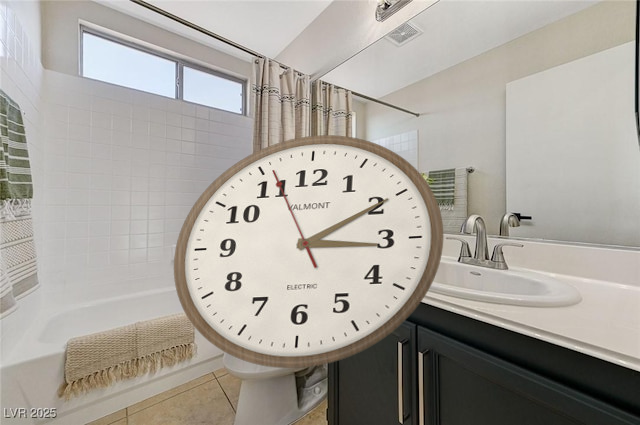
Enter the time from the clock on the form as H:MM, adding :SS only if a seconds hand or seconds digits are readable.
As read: 3:09:56
